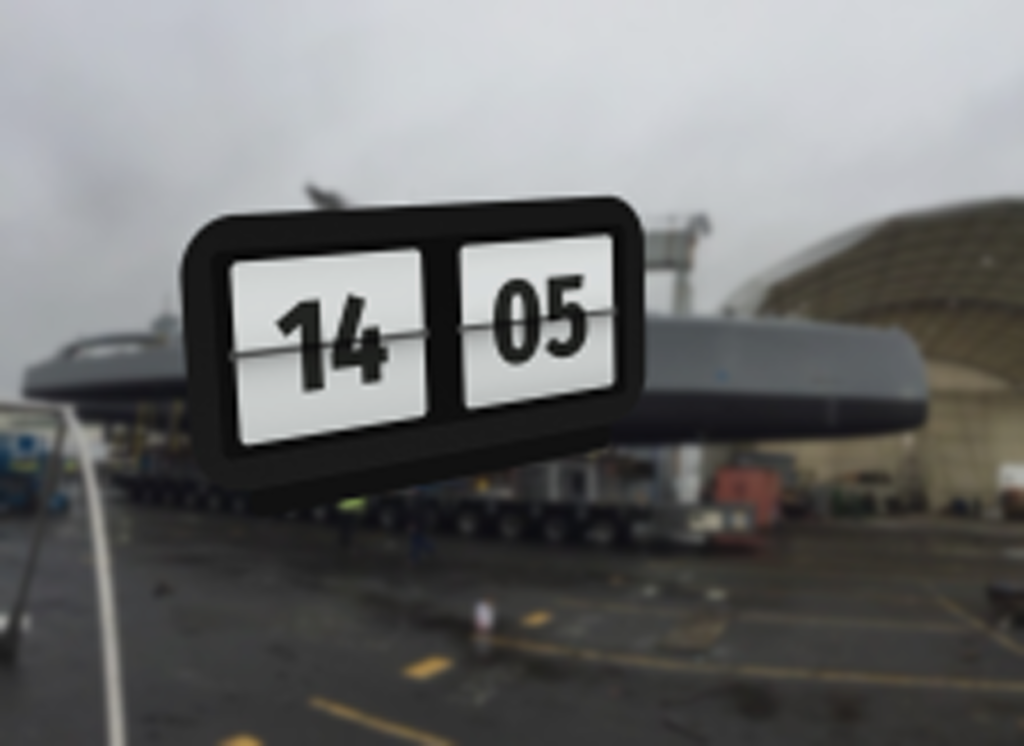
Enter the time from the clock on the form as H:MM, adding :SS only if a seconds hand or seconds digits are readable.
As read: 14:05
